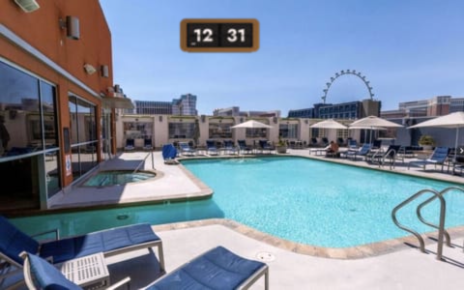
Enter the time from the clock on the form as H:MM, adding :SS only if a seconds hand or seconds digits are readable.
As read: 12:31
